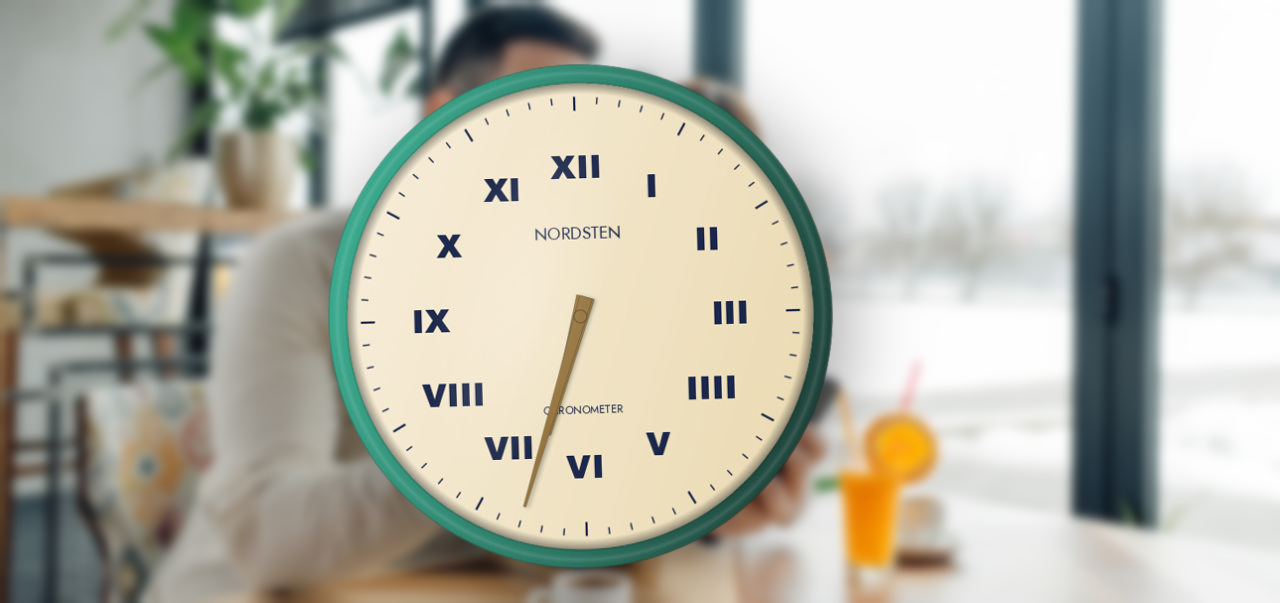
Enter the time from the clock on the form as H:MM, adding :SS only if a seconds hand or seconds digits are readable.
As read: 6:33
